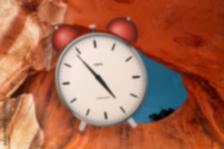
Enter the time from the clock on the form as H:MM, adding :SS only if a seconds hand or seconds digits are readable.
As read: 4:54
